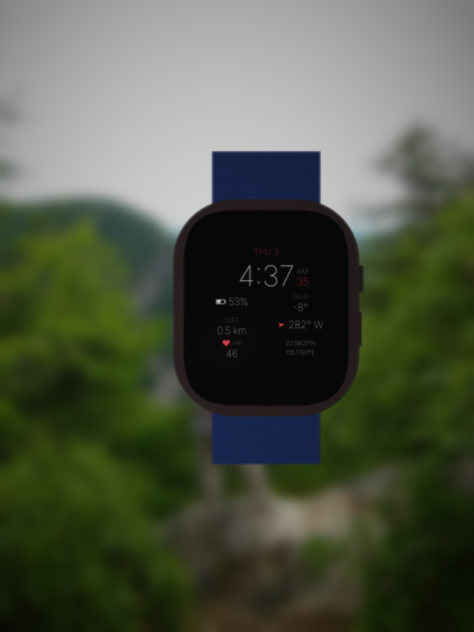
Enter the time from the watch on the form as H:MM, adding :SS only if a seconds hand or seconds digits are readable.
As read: 4:37:35
